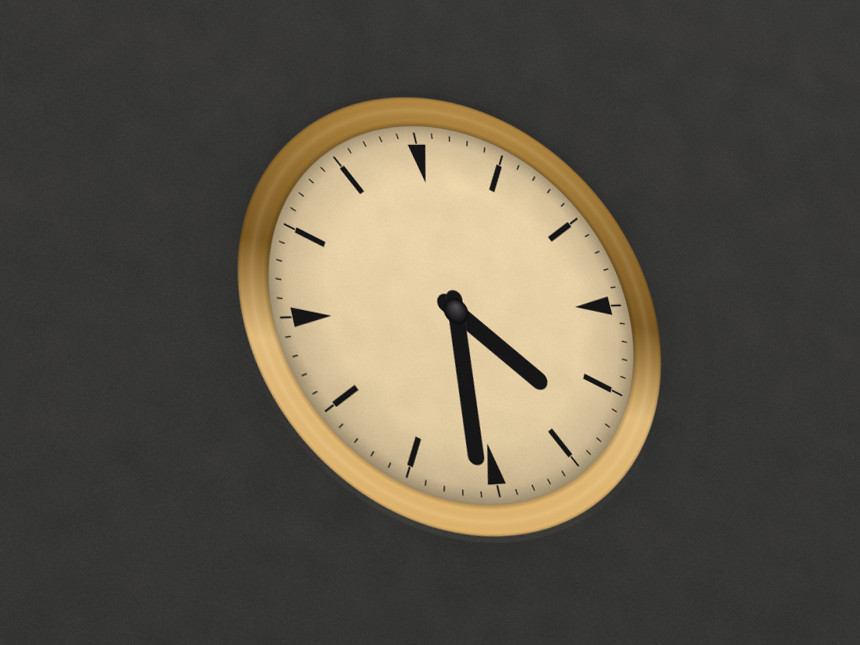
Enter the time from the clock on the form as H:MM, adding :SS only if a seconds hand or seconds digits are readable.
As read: 4:31
